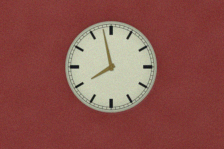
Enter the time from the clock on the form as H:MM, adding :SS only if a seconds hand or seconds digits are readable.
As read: 7:58
